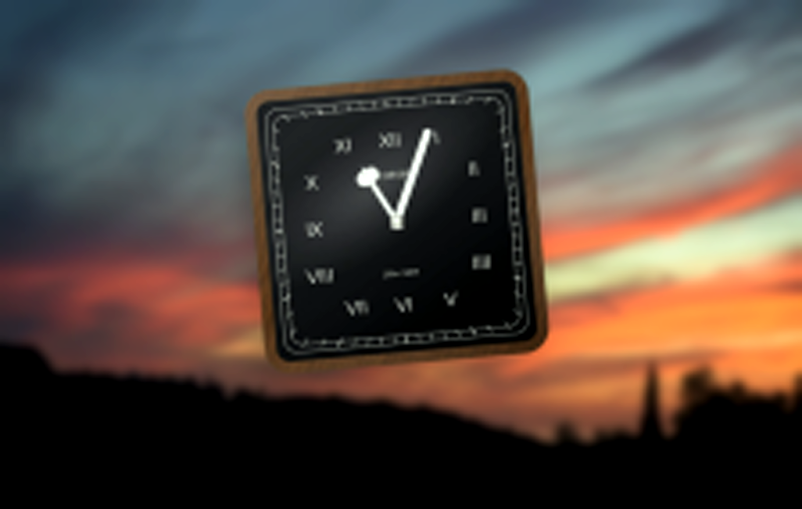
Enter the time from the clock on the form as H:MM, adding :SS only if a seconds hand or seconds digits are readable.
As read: 11:04
